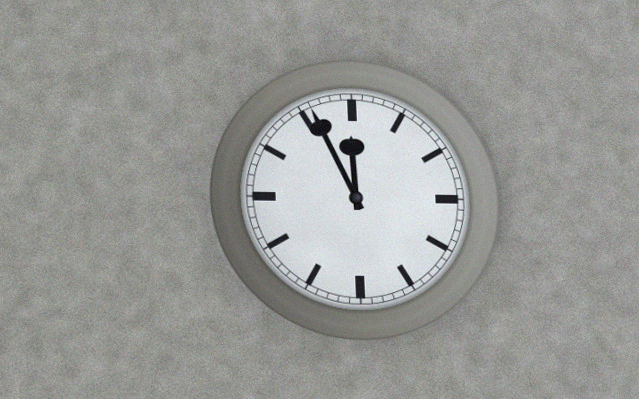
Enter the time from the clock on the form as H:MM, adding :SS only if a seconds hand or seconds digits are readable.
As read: 11:56
